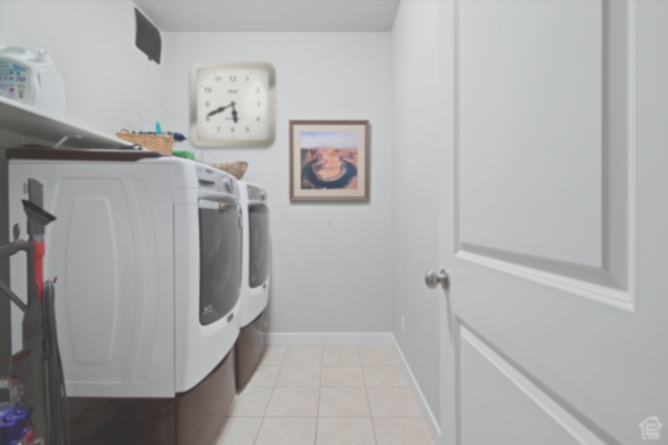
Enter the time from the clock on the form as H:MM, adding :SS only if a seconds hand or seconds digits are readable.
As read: 5:41
